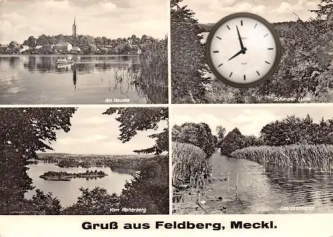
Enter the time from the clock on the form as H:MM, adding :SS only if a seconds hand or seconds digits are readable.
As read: 7:58
